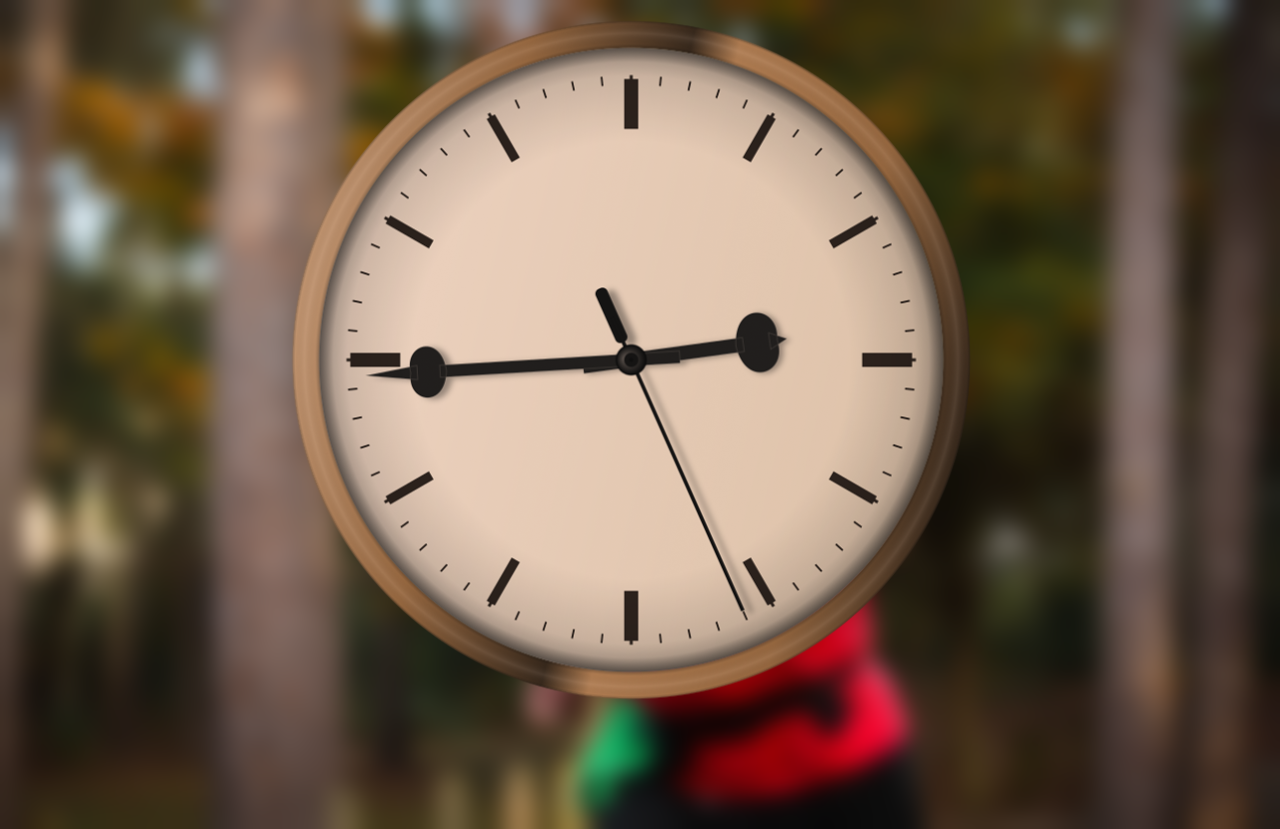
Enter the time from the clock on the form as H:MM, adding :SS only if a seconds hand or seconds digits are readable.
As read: 2:44:26
